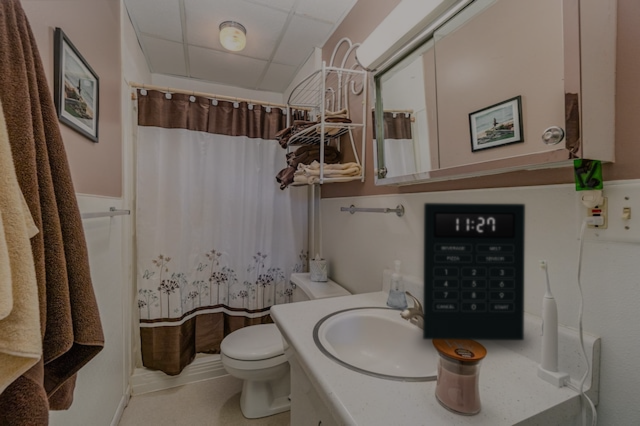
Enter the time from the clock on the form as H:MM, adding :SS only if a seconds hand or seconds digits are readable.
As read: 11:27
